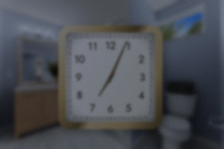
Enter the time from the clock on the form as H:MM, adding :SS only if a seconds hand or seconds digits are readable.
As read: 7:04
